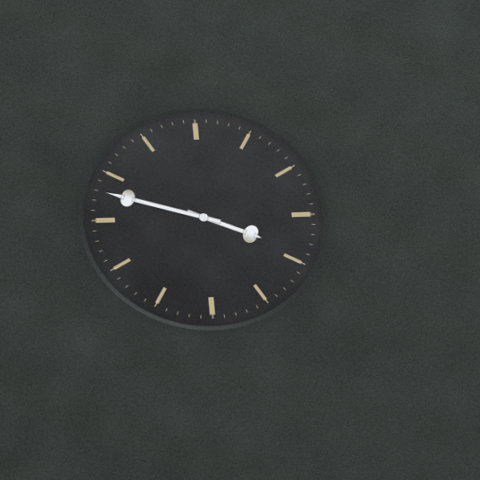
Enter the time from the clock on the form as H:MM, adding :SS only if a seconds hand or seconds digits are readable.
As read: 3:48
